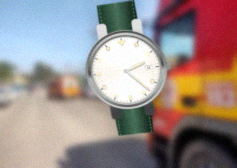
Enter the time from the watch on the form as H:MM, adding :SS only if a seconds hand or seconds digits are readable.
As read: 2:23
